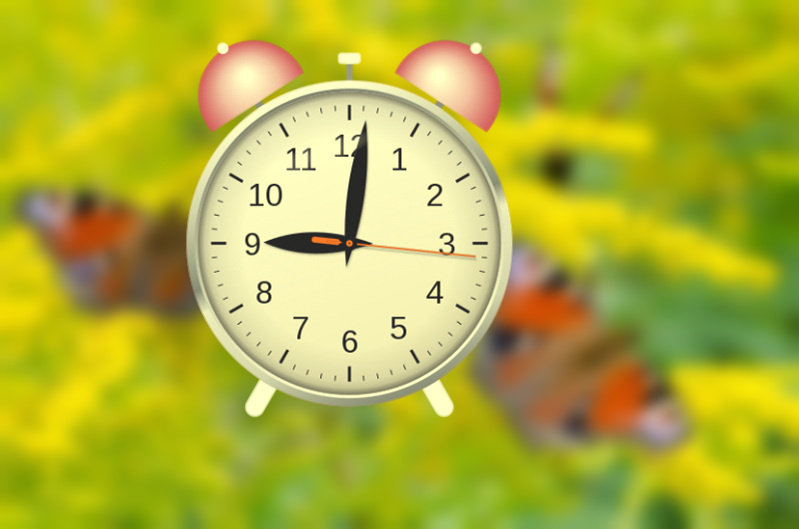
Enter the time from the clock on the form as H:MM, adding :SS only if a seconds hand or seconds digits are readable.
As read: 9:01:16
